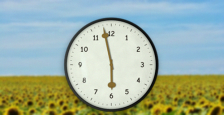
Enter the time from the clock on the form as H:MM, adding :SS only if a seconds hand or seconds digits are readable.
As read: 5:58
